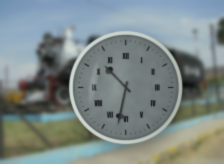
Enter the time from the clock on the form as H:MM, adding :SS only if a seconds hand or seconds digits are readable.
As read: 10:32
